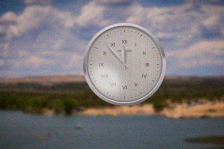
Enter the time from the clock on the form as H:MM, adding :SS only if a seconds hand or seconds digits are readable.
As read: 11:53
